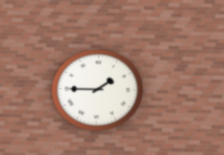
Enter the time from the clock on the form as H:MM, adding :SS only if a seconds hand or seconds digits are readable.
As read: 1:45
